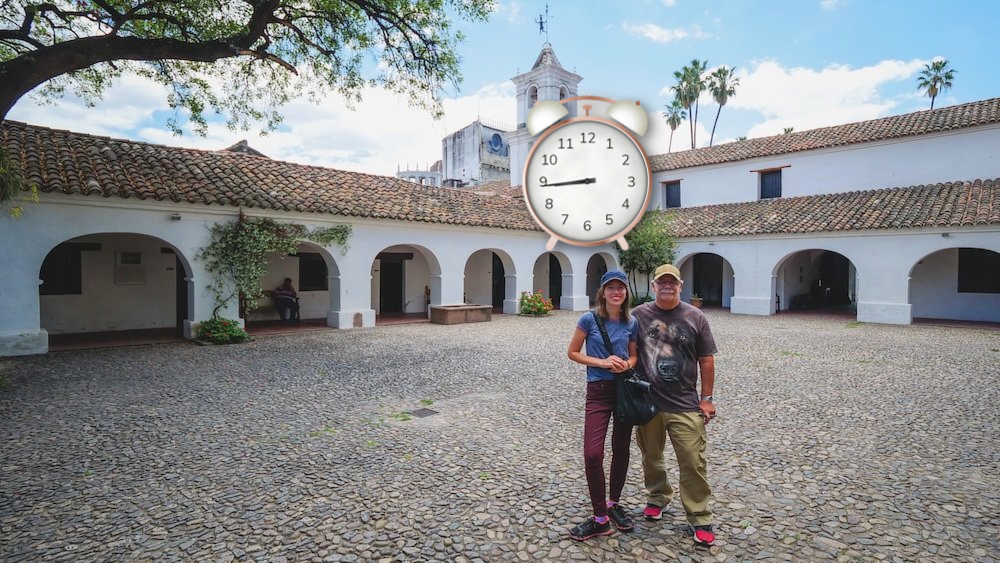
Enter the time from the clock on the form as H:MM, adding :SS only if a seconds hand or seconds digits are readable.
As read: 8:44
